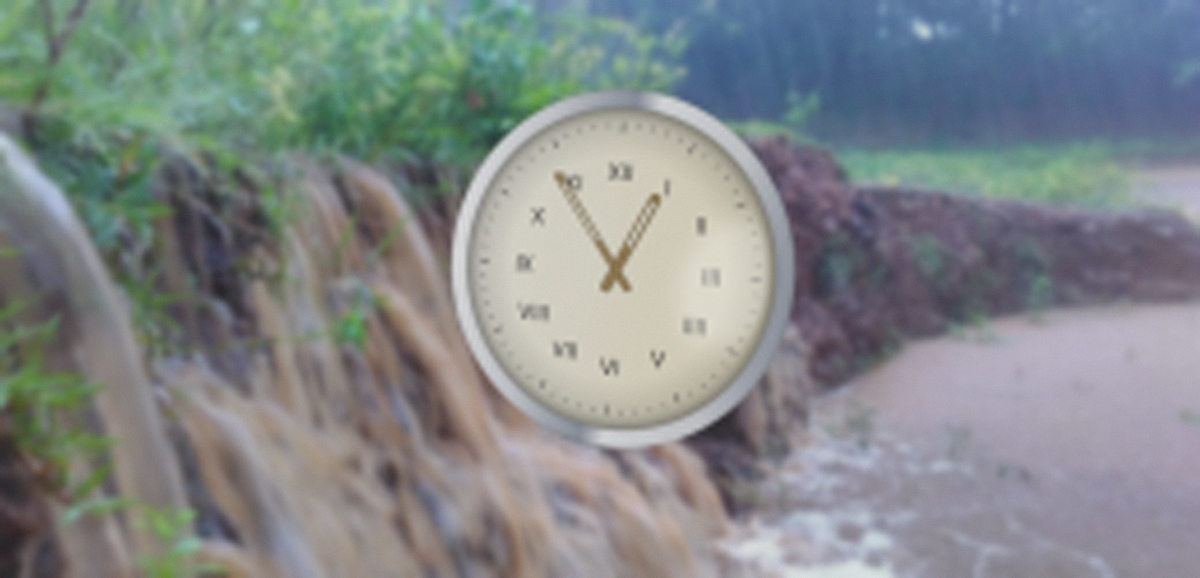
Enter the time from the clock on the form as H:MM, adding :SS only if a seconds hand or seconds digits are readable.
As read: 12:54
